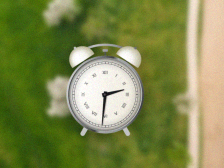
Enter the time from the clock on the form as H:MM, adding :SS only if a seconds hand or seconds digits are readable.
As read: 2:31
